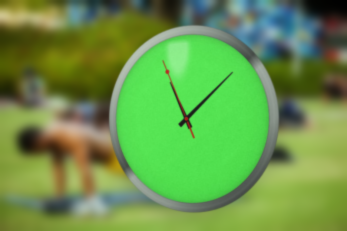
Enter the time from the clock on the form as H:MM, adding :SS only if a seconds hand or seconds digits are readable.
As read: 11:07:56
